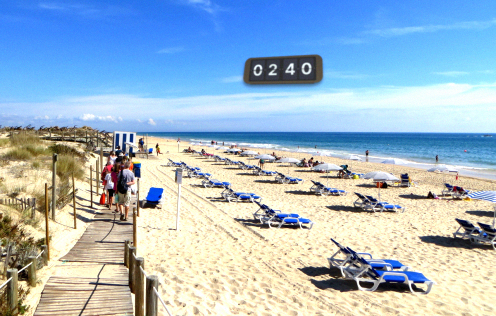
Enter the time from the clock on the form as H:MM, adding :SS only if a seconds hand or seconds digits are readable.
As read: 2:40
